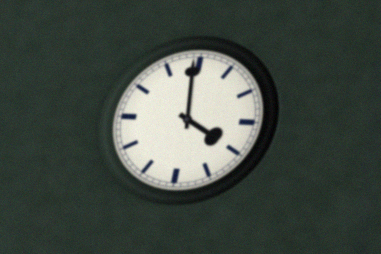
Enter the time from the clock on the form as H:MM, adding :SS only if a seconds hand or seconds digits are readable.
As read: 3:59
